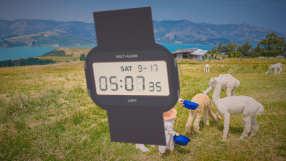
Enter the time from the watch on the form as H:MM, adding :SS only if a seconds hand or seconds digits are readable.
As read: 5:07:35
